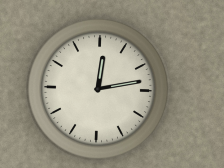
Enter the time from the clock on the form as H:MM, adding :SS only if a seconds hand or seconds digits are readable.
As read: 12:13
